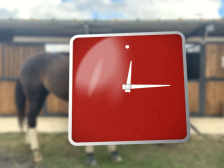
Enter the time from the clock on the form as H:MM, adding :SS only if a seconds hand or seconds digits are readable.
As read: 12:15
